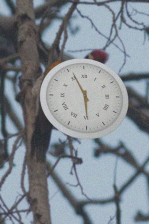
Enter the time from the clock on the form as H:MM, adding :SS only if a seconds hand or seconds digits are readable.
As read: 5:56
